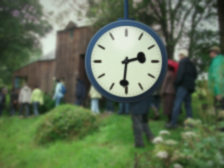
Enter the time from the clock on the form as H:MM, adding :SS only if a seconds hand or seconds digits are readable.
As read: 2:31
